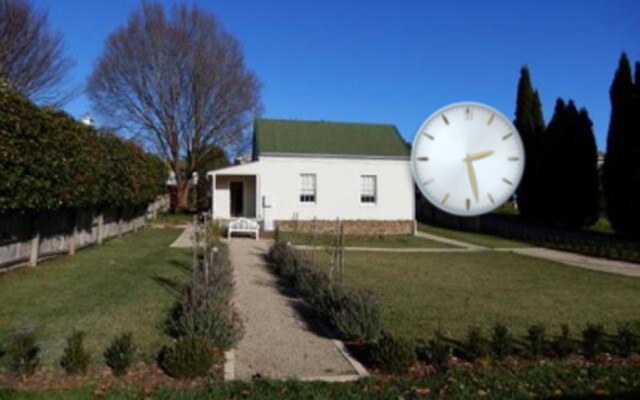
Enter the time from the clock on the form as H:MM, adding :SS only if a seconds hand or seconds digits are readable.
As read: 2:28
